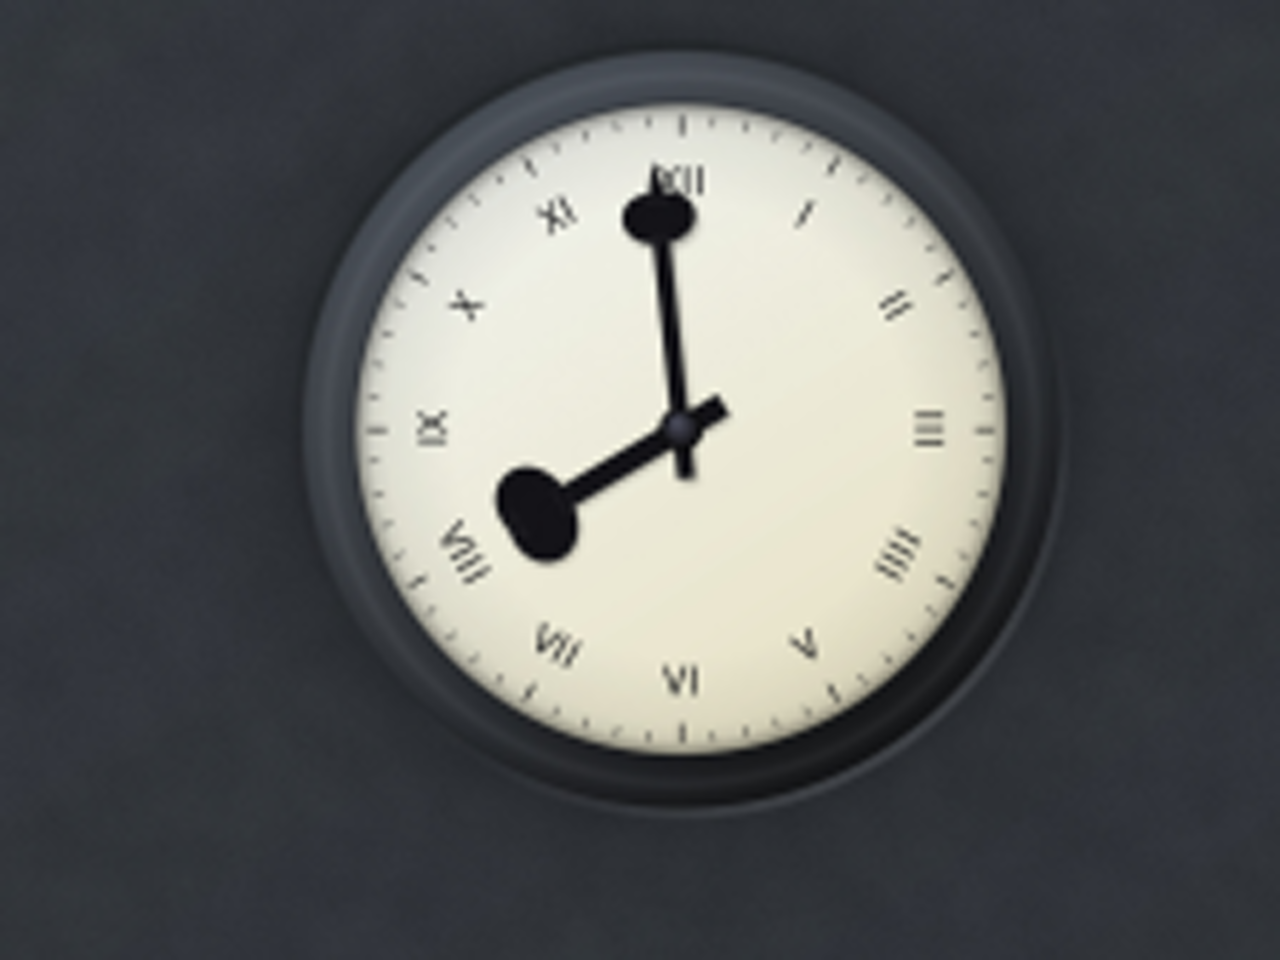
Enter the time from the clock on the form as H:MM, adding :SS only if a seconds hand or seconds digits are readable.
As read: 7:59
